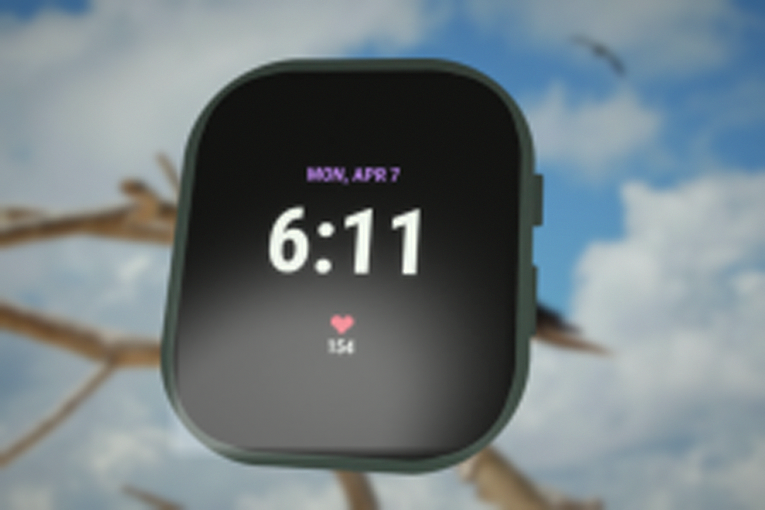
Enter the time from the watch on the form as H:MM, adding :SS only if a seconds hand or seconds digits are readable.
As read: 6:11
